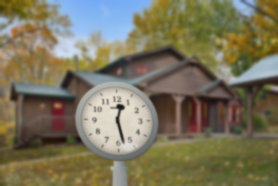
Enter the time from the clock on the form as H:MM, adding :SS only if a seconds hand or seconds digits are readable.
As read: 12:28
